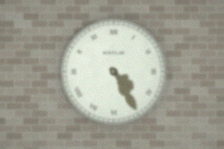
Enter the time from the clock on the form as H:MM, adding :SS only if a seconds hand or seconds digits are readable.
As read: 4:25
